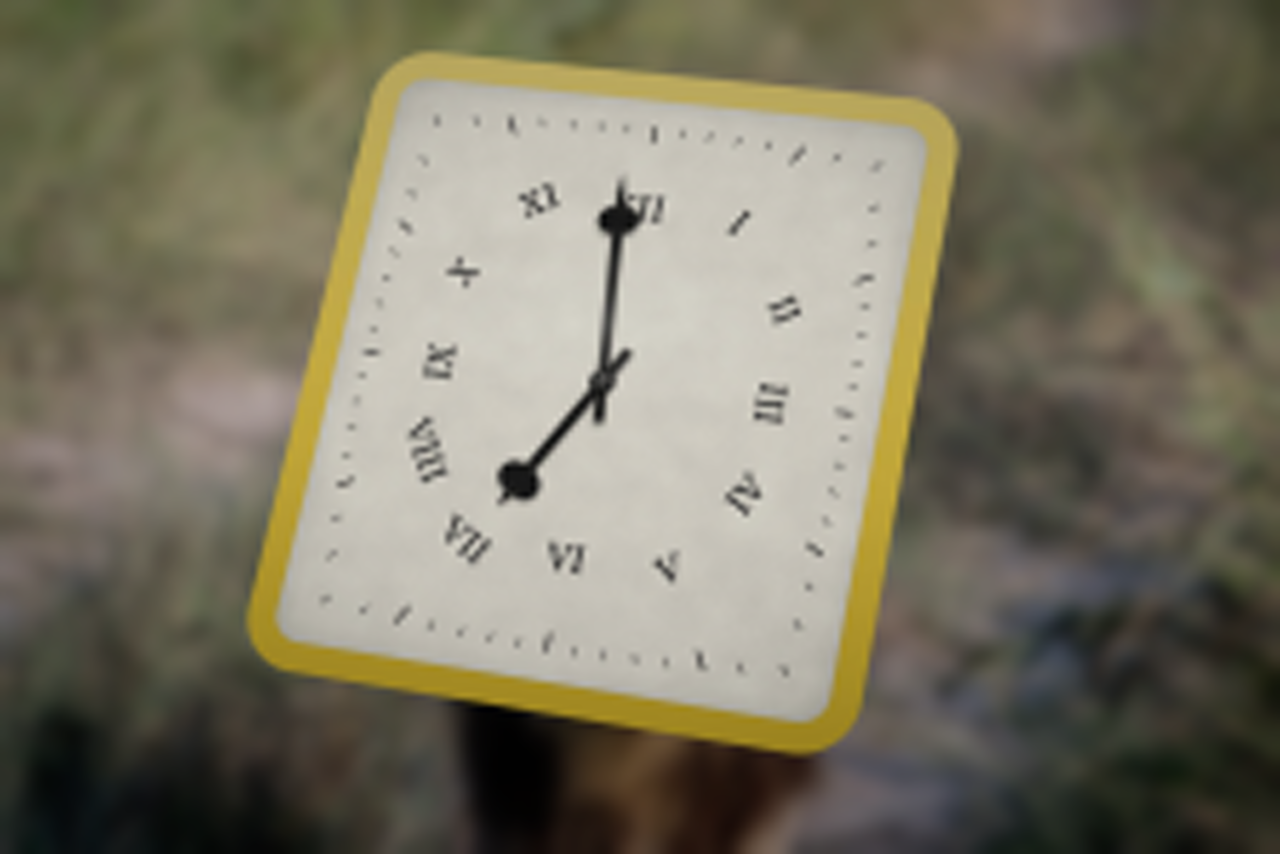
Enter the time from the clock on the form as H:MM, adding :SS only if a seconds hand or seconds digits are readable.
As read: 6:59
